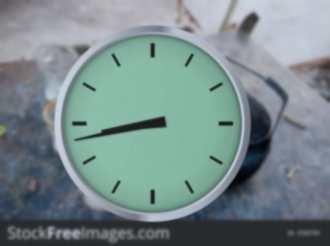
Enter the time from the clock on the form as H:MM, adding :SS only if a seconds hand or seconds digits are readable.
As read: 8:43
